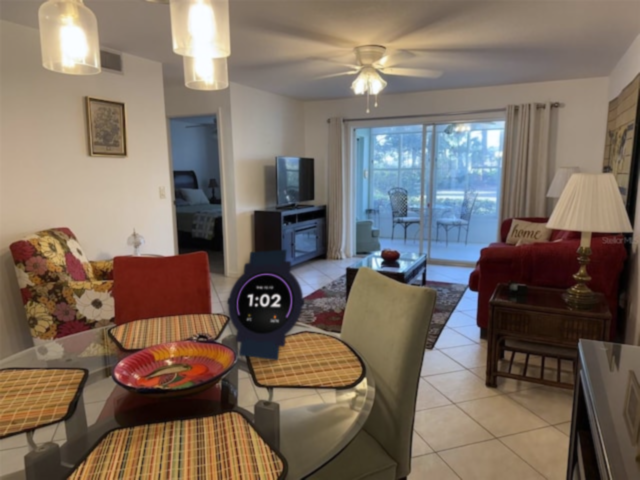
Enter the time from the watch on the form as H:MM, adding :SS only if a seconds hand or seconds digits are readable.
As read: 1:02
